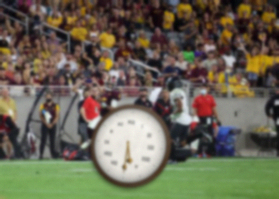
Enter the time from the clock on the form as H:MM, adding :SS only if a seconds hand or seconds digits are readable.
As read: 5:30
